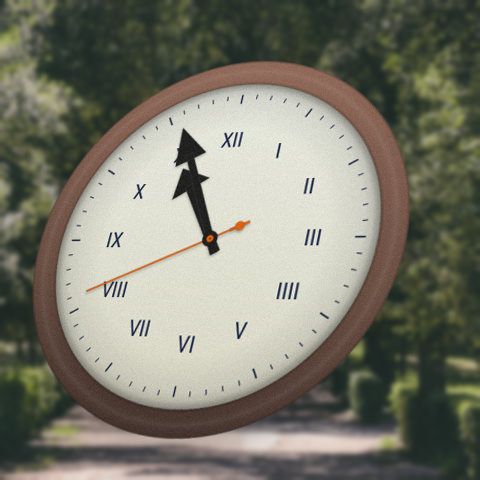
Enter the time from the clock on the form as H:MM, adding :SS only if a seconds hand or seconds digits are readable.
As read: 10:55:41
